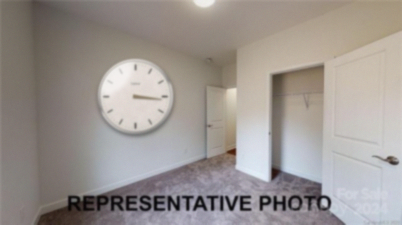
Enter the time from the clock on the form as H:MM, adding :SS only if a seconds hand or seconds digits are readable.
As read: 3:16
